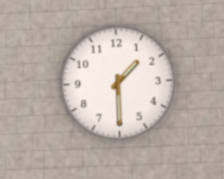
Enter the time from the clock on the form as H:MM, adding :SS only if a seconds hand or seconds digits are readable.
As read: 1:30
